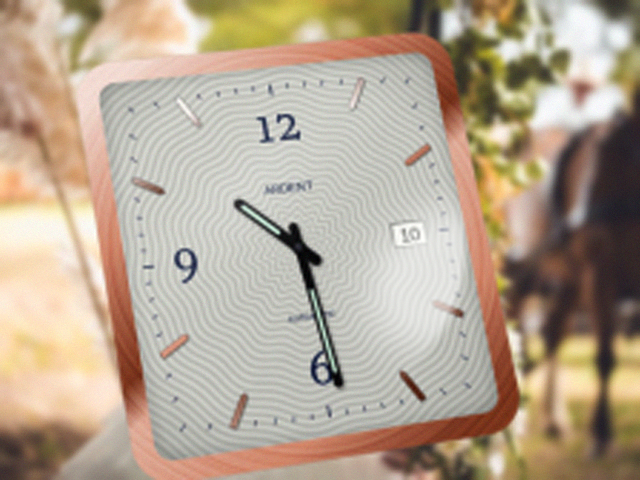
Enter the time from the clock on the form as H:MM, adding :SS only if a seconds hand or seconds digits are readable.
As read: 10:29
